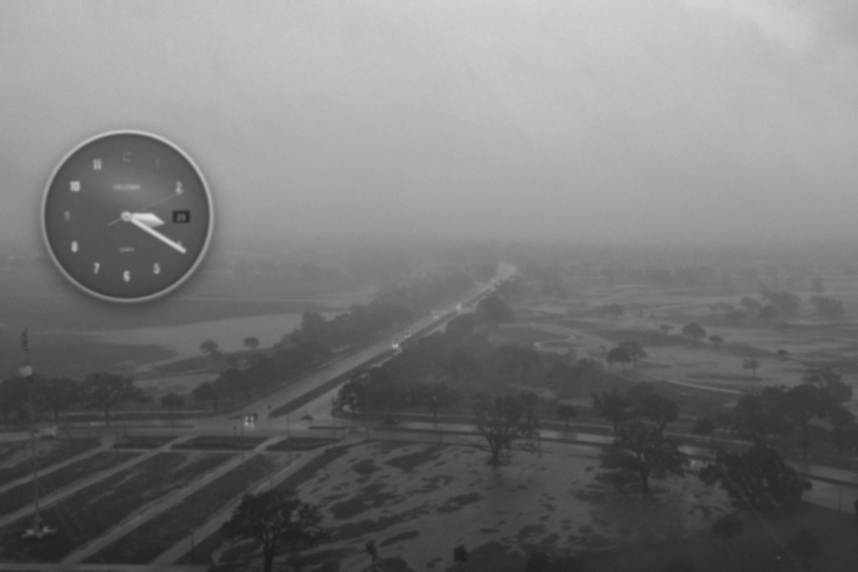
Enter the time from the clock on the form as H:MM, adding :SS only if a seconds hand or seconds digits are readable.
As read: 3:20:11
